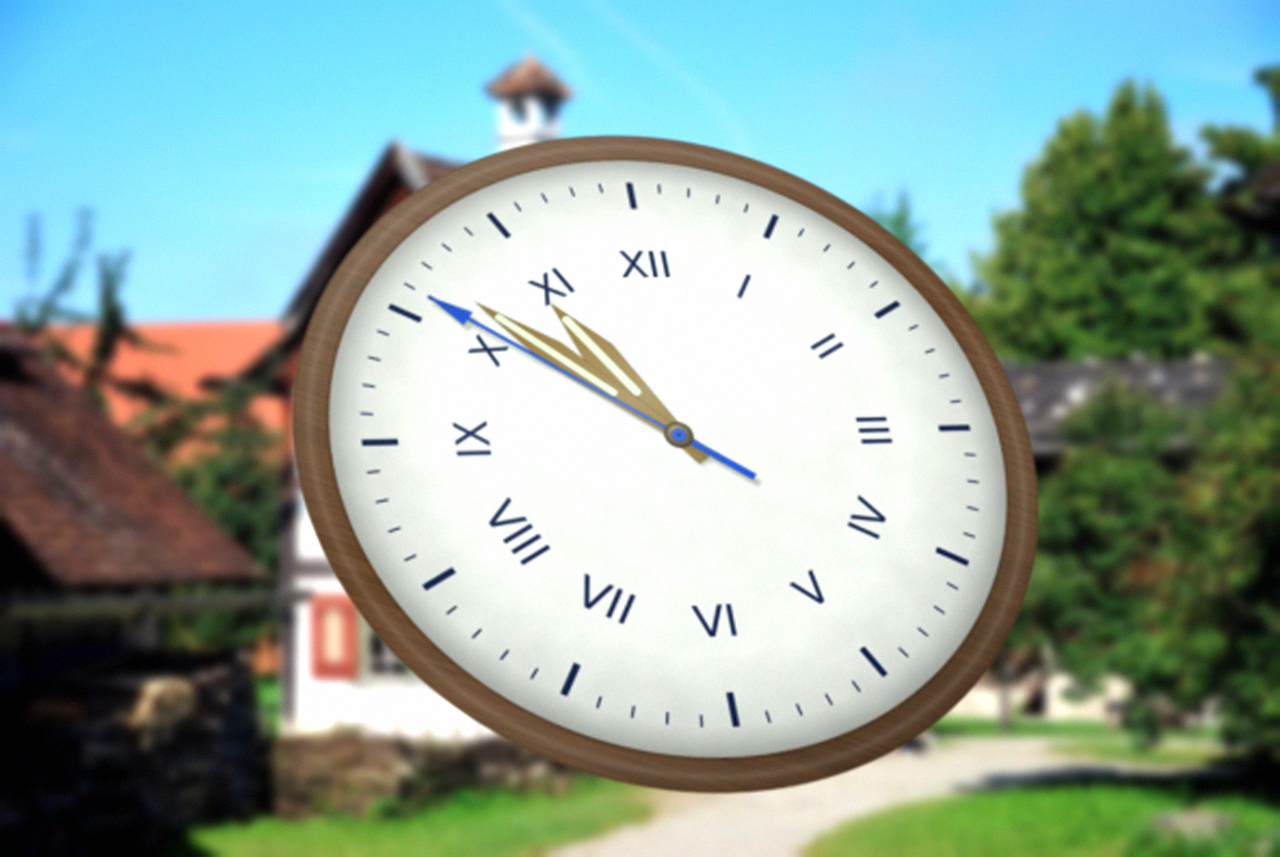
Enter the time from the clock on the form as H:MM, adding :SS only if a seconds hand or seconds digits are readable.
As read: 10:51:51
